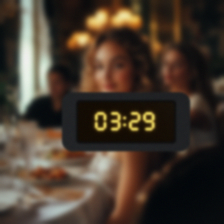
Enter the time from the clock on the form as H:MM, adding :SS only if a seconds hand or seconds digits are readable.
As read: 3:29
